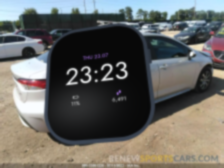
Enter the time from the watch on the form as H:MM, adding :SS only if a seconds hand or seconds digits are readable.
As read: 23:23
